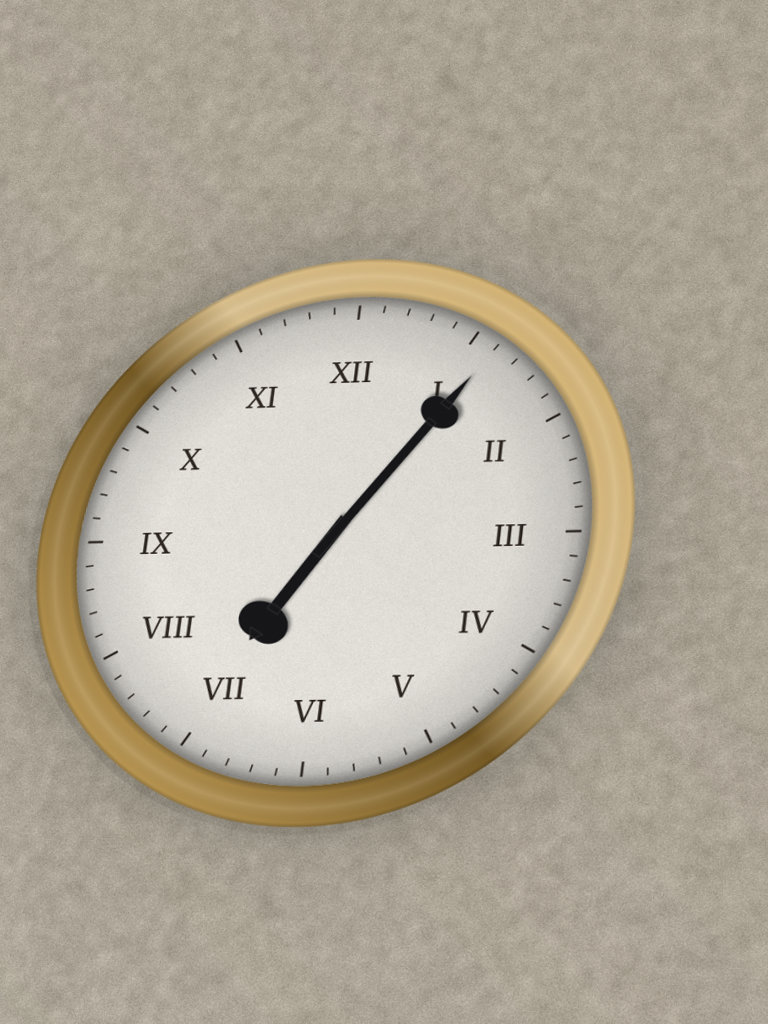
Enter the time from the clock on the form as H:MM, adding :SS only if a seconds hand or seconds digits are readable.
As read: 7:06
